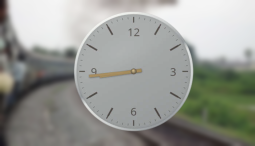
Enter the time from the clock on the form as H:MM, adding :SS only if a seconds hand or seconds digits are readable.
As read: 8:44
